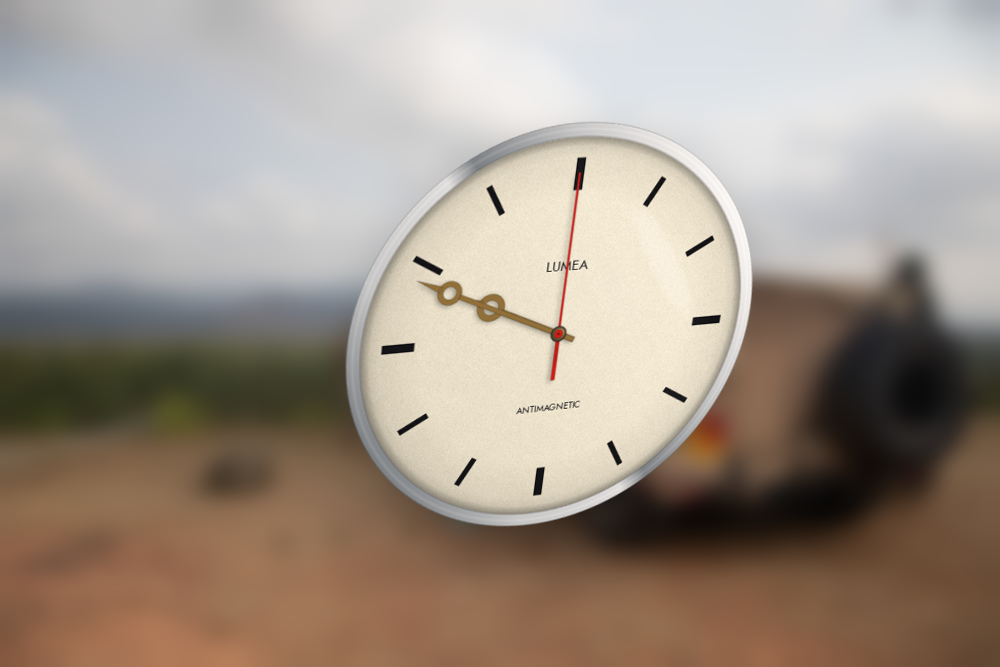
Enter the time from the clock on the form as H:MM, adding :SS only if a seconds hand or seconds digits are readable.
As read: 9:49:00
